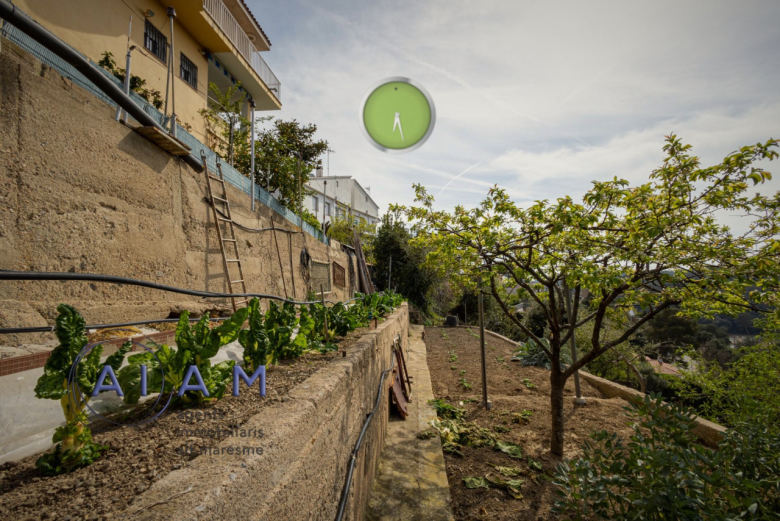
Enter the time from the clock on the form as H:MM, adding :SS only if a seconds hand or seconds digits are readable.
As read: 6:28
